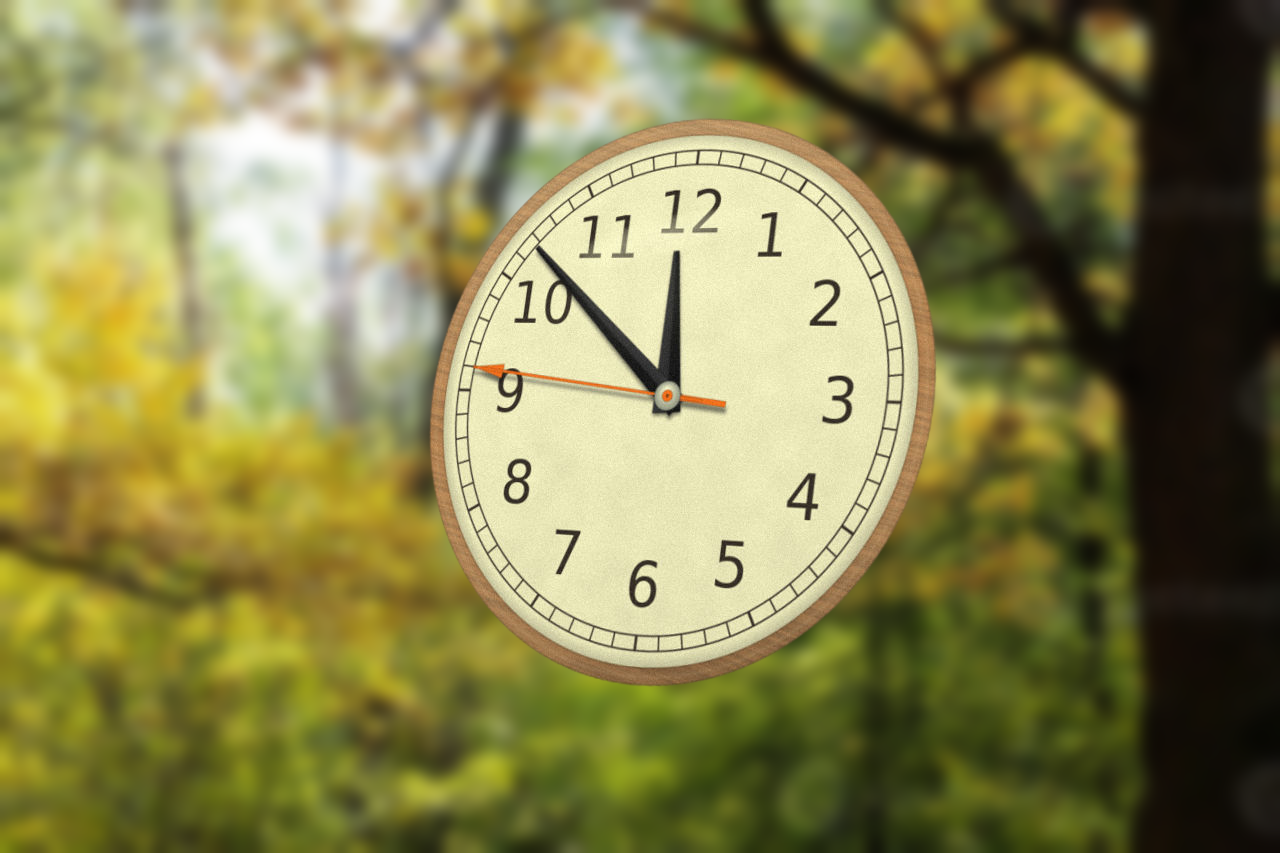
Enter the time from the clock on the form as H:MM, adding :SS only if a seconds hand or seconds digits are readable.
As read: 11:51:46
